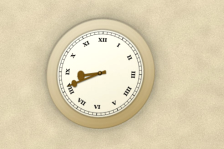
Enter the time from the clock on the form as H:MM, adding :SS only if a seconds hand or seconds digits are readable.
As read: 8:41
